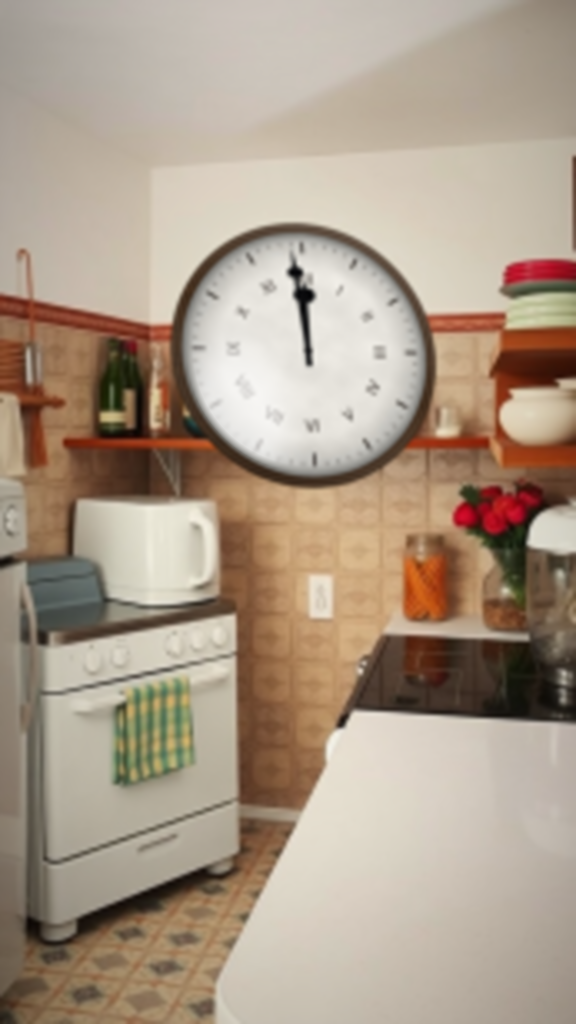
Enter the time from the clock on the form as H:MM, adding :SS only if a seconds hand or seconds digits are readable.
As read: 11:59
